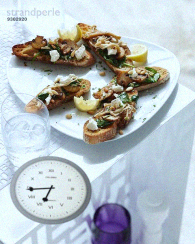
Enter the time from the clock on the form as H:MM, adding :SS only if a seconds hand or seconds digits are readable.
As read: 6:44
